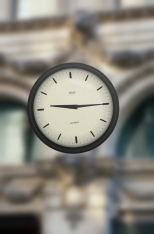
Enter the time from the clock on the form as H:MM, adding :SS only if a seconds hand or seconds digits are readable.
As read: 9:15
